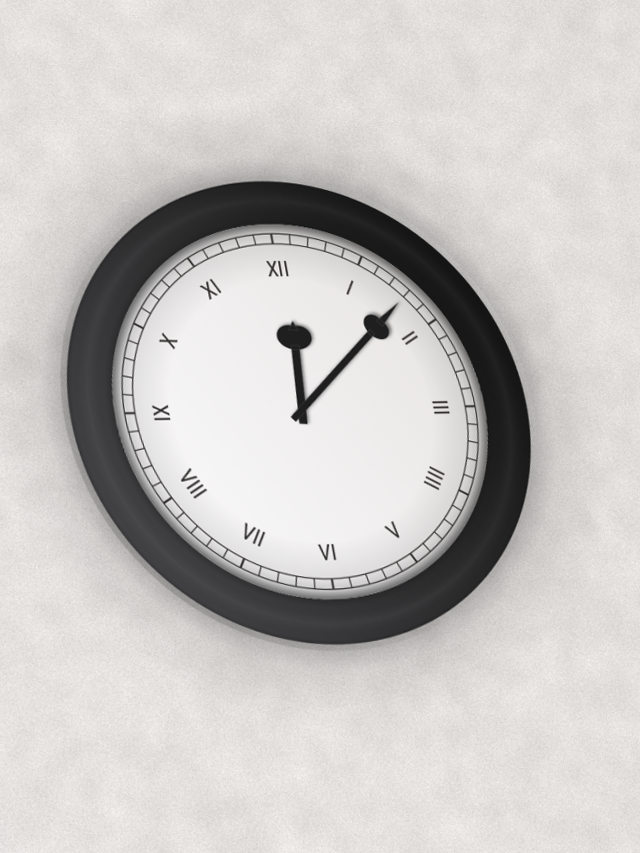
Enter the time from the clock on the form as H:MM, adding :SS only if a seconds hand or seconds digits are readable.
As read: 12:08
